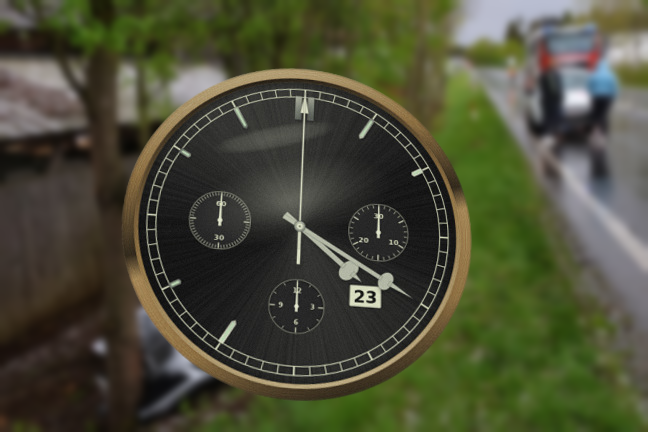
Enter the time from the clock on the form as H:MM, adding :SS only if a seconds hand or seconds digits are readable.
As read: 4:20
